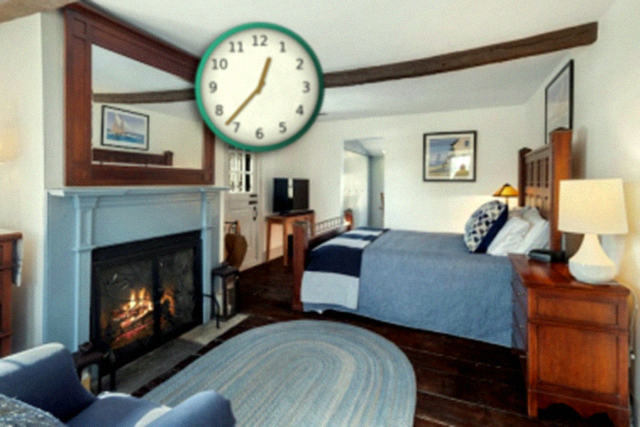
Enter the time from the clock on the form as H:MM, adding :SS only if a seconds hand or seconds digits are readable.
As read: 12:37
